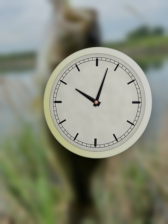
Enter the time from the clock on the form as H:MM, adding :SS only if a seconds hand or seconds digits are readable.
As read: 10:03
